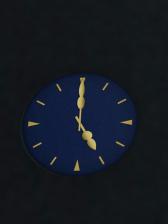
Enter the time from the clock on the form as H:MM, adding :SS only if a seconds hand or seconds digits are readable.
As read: 5:00
